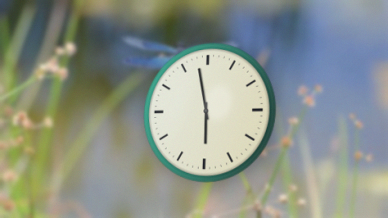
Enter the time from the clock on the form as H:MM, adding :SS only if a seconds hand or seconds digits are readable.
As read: 5:58
